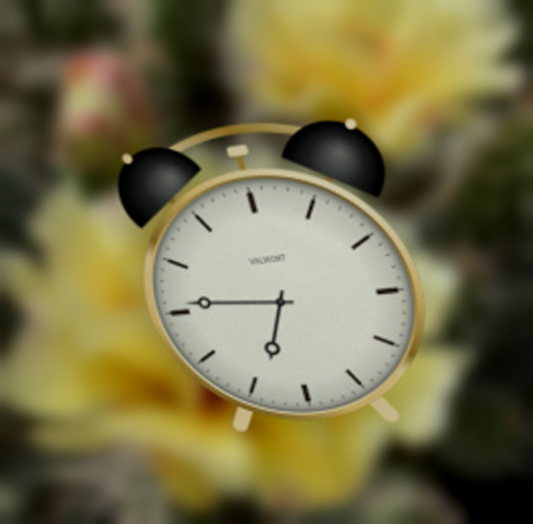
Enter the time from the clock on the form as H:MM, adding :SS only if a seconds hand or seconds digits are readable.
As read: 6:46
